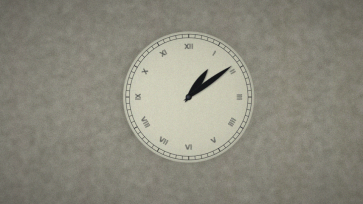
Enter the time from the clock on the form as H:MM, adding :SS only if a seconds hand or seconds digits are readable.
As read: 1:09
